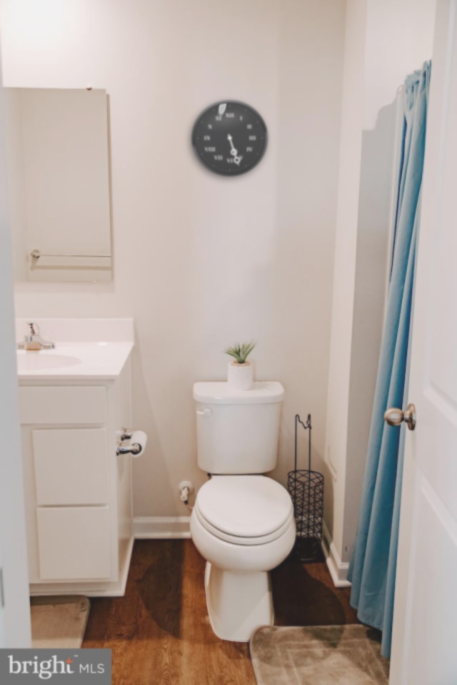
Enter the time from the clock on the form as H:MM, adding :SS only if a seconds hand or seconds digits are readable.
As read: 5:27
